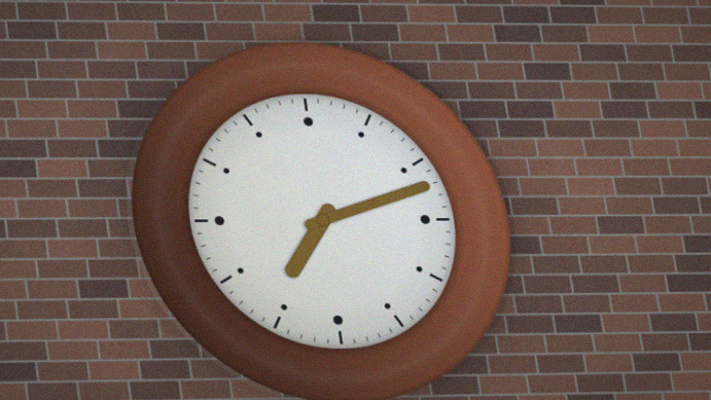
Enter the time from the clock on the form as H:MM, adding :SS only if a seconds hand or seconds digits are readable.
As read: 7:12
